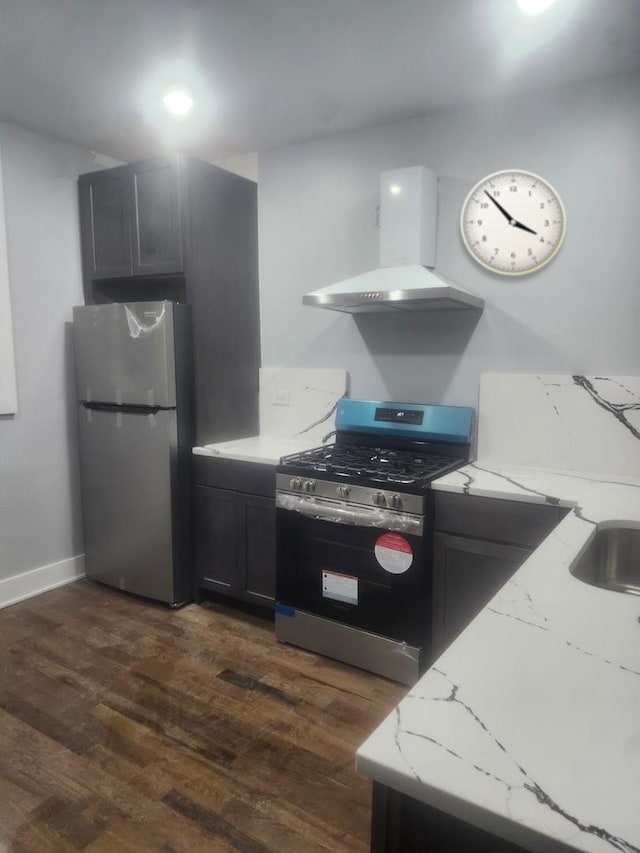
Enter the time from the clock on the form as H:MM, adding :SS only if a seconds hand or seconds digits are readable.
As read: 3:53
